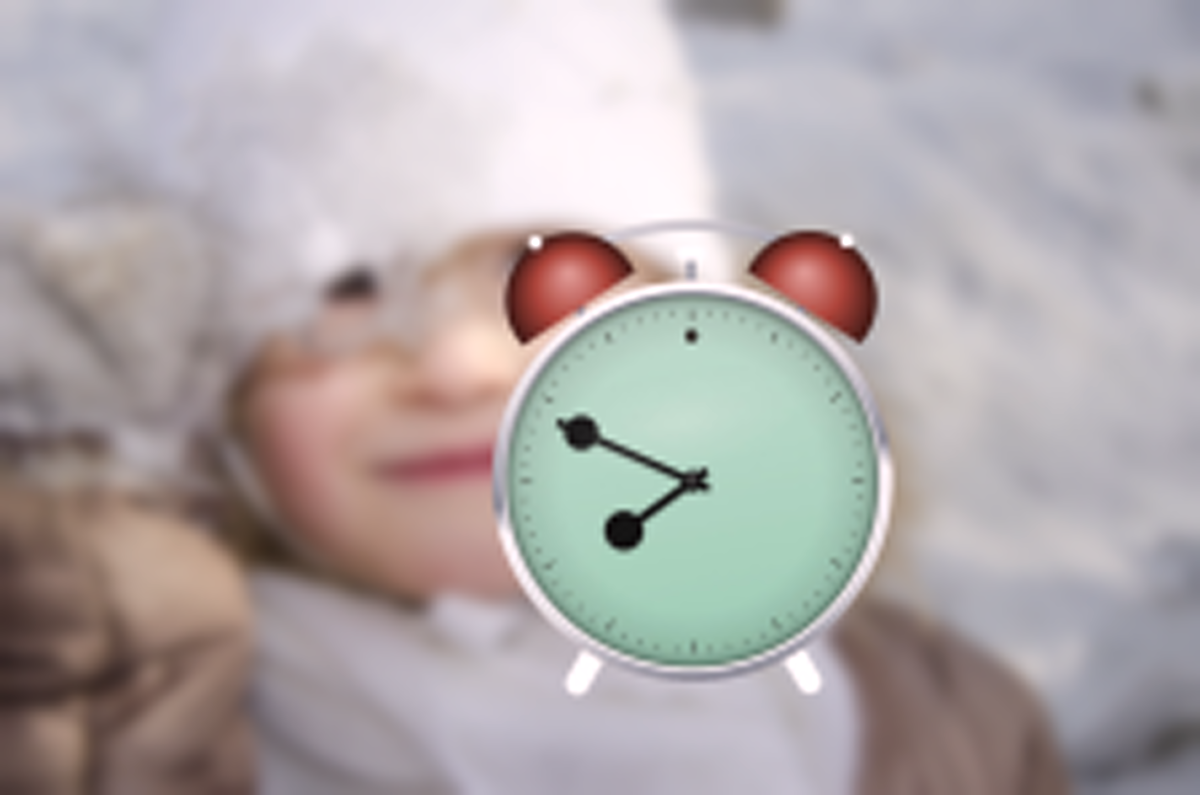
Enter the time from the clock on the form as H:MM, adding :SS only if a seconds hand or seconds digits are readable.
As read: 7:49
